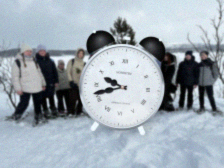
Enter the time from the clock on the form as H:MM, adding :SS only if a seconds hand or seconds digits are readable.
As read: 9:42
